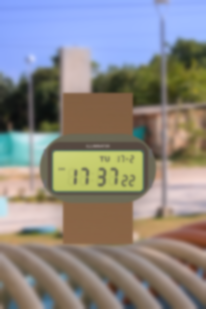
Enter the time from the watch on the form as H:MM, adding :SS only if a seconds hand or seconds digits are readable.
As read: 17:37:22
